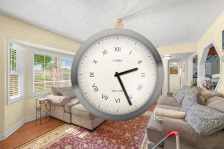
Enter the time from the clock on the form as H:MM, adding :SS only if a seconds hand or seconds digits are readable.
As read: 2:26
